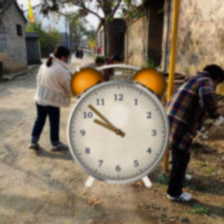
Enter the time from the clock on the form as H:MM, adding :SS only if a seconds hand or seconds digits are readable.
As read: 9:52
